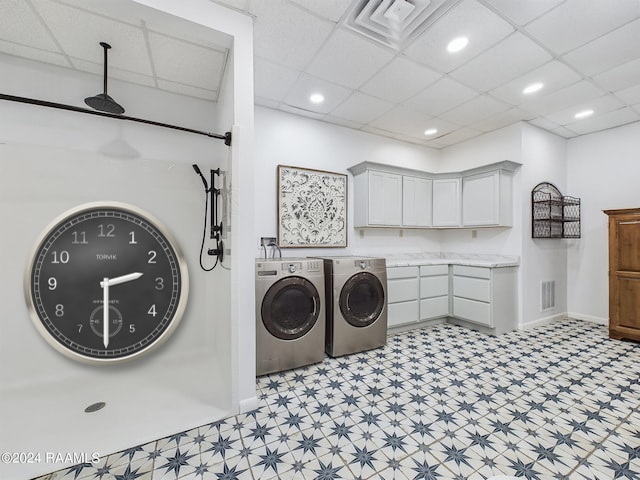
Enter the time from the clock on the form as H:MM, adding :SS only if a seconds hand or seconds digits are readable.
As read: 2:30
